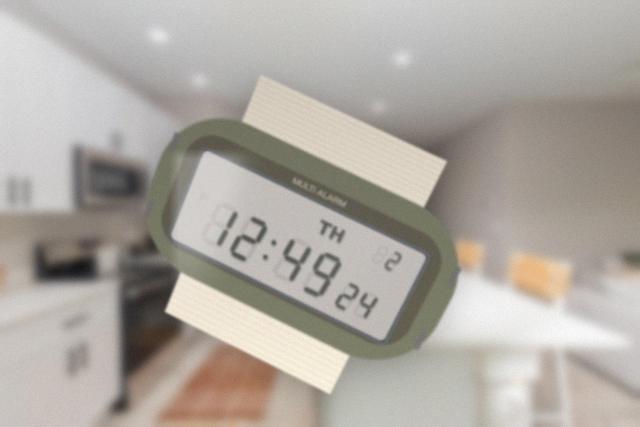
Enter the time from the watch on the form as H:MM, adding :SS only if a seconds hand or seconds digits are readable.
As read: 12:49:24
